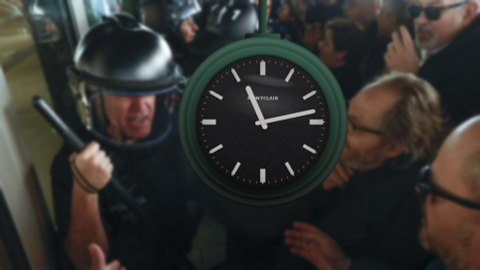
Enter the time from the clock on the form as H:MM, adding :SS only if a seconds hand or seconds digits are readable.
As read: 11:13
